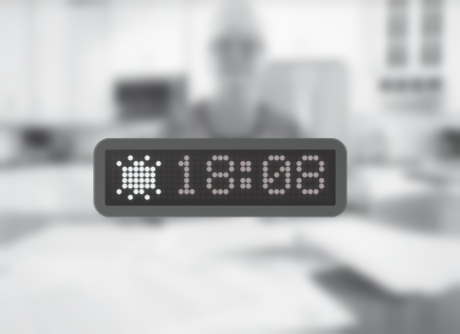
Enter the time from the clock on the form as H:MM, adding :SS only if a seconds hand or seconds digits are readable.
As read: 18:08
